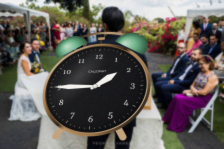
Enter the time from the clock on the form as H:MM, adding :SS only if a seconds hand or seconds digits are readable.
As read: 1:45
